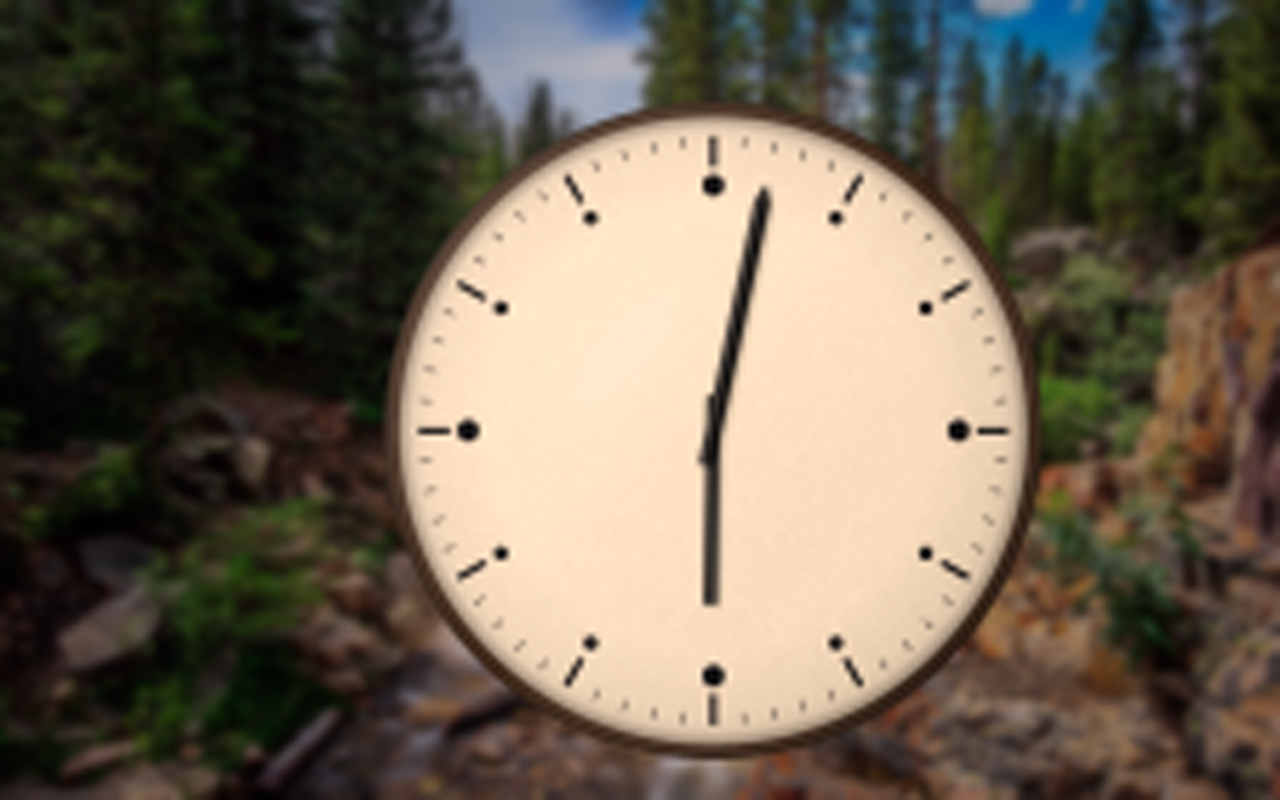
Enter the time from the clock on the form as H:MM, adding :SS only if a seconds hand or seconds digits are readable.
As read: 6:02
